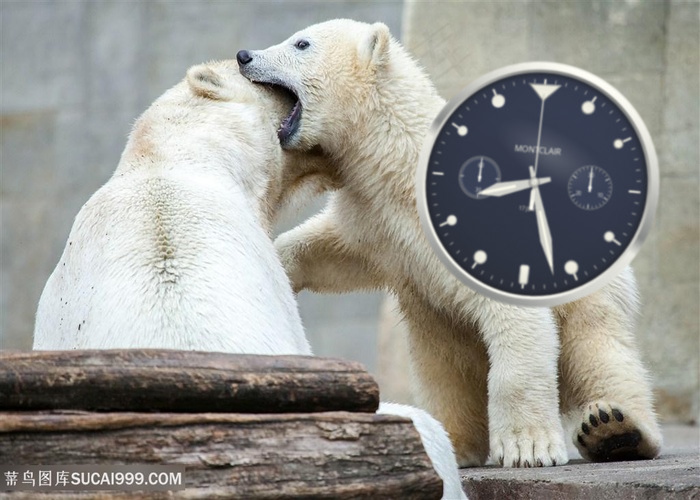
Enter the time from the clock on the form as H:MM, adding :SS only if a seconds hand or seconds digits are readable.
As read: 8:27
